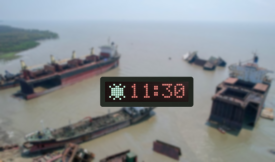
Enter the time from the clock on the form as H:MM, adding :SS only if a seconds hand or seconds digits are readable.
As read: 11:30
